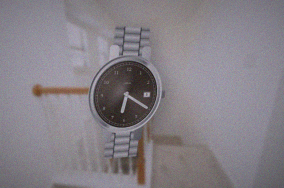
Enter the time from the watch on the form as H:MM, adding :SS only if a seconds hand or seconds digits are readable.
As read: 6:20
